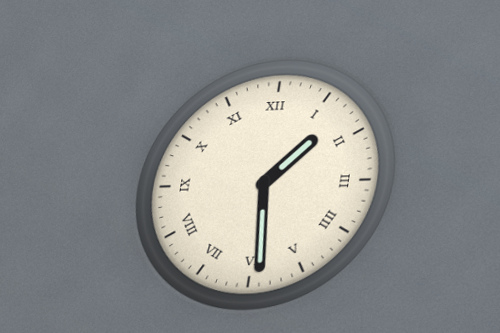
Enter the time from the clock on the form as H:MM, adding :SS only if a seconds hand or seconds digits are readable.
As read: 1:29
